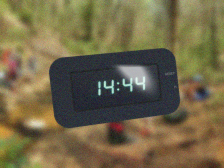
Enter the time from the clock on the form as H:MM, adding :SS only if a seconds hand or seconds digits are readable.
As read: 14:44
